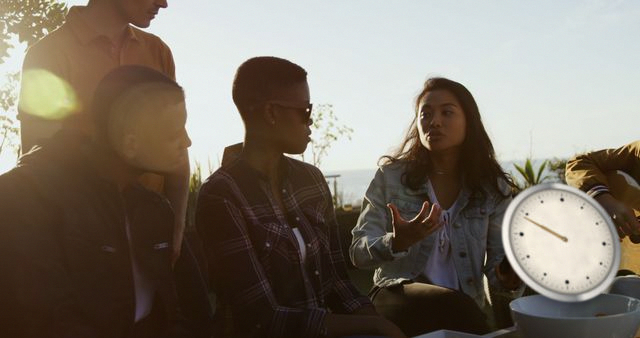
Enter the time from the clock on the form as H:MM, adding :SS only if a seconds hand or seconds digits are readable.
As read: 9:49
